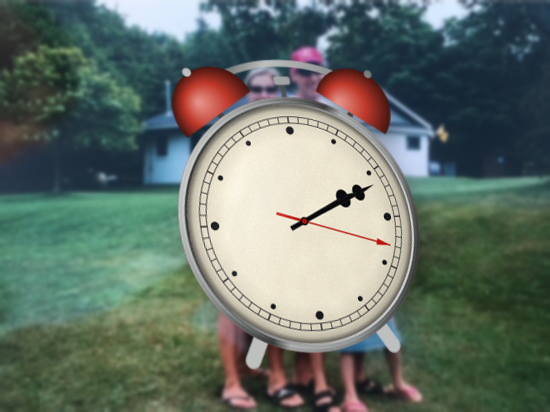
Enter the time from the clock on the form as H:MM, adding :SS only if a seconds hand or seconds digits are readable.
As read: 2:11:18
